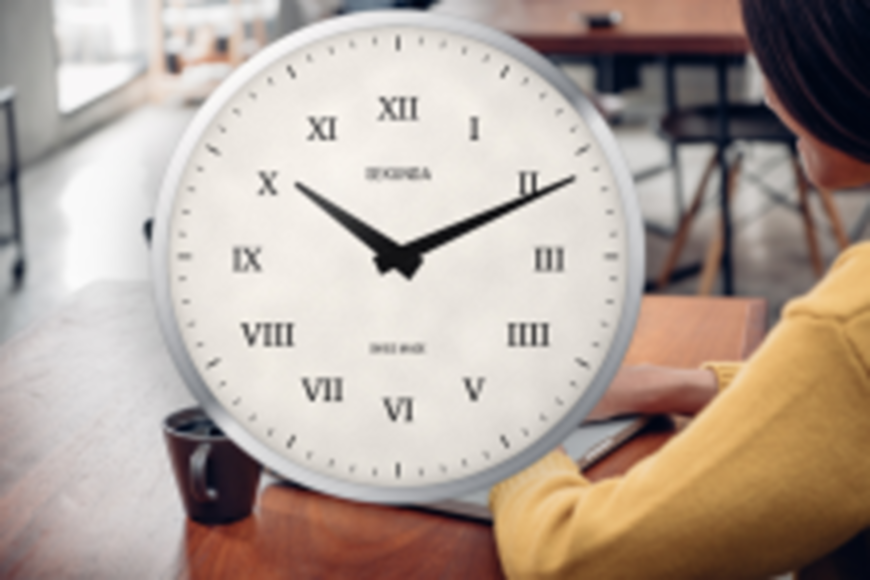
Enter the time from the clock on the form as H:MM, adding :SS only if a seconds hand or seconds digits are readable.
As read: 10:11
